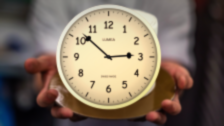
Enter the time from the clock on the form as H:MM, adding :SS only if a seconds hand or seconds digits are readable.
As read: 2:52
